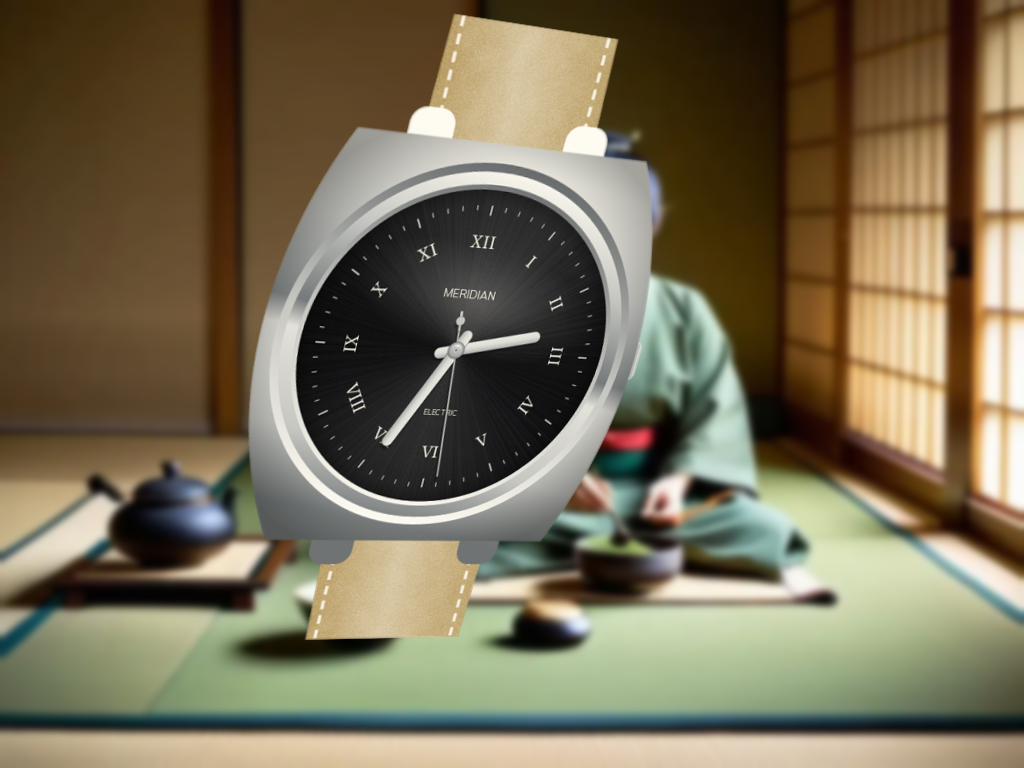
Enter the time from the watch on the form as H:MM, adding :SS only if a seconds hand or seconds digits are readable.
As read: 2:34:29
